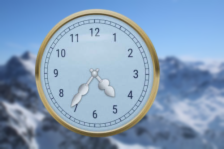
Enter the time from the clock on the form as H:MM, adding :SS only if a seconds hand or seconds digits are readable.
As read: 4:36
